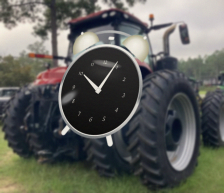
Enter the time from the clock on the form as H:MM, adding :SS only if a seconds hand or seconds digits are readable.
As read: 10:04
